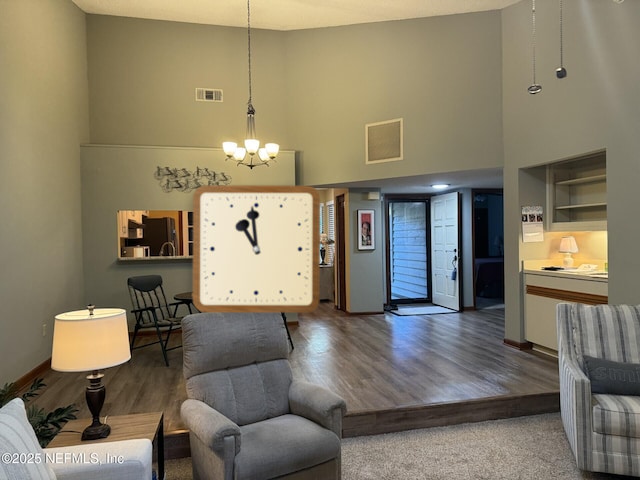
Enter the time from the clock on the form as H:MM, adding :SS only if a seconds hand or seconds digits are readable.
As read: 10:59
